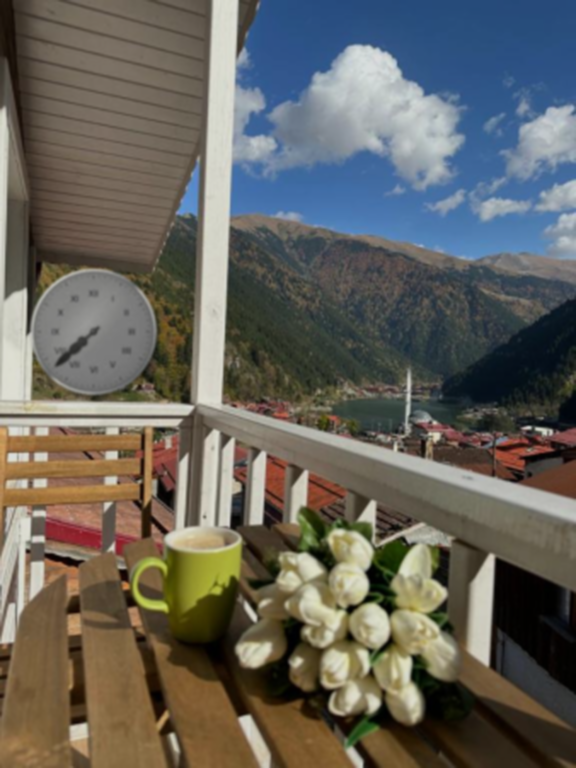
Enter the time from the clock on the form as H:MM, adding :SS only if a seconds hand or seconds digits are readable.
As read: 7:38
